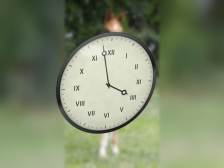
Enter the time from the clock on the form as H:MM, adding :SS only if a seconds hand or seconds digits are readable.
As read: 3:58
